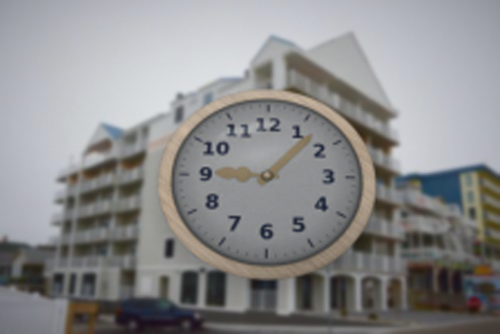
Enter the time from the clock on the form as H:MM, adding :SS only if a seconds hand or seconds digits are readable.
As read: 9:07
